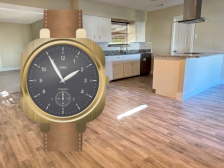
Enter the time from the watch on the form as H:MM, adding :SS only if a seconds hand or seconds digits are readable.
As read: 1:55
